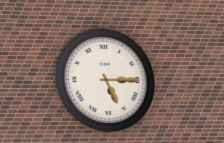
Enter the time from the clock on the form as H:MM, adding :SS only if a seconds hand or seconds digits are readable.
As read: 5:15
